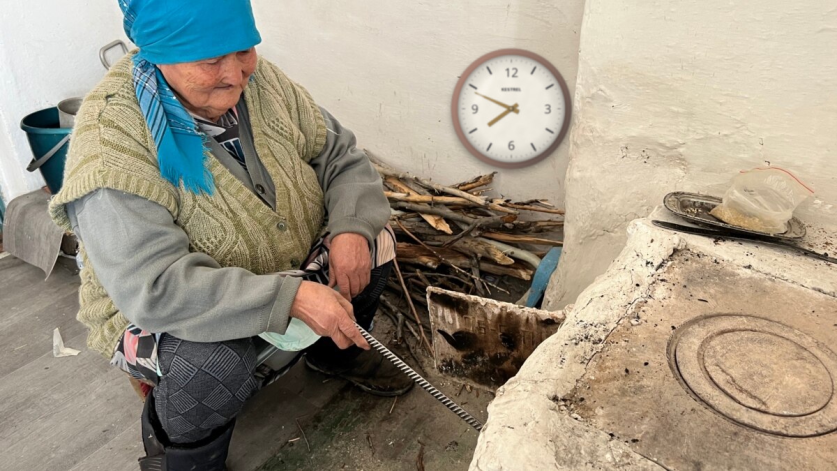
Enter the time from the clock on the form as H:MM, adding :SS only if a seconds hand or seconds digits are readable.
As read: 7:49
